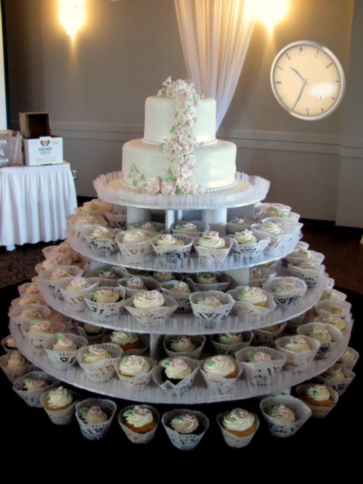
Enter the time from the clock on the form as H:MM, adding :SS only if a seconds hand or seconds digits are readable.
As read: 10:35
